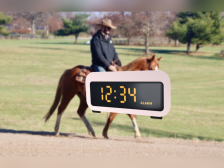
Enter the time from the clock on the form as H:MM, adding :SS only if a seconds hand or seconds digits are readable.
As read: 12:34
